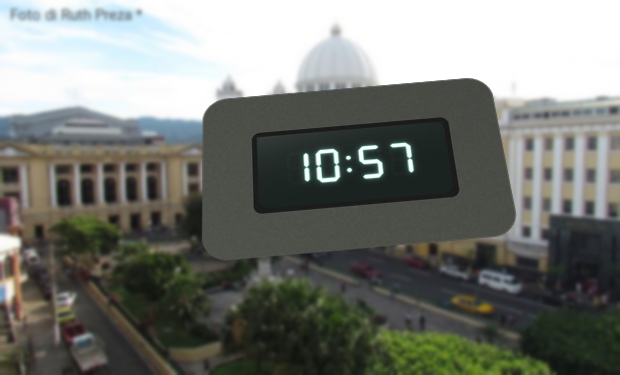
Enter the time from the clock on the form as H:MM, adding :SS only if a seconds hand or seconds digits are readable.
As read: 10:57
